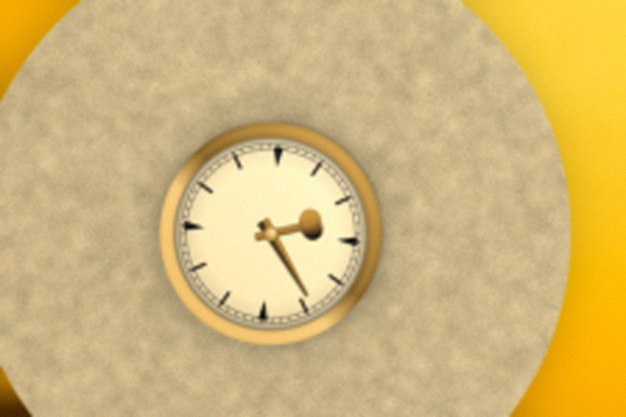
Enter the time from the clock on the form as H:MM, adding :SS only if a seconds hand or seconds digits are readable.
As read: 2:24
